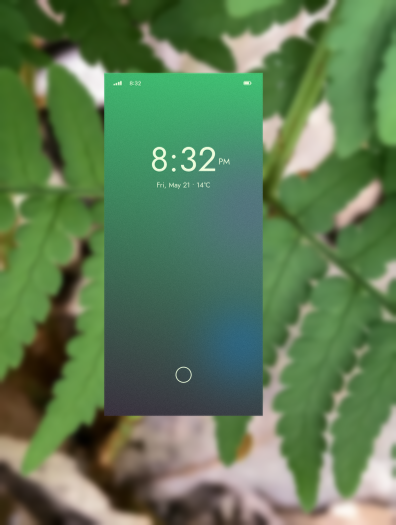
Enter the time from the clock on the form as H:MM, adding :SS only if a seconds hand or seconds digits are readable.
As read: 8:32
